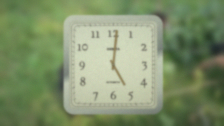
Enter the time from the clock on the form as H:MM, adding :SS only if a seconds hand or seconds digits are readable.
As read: 5:01
